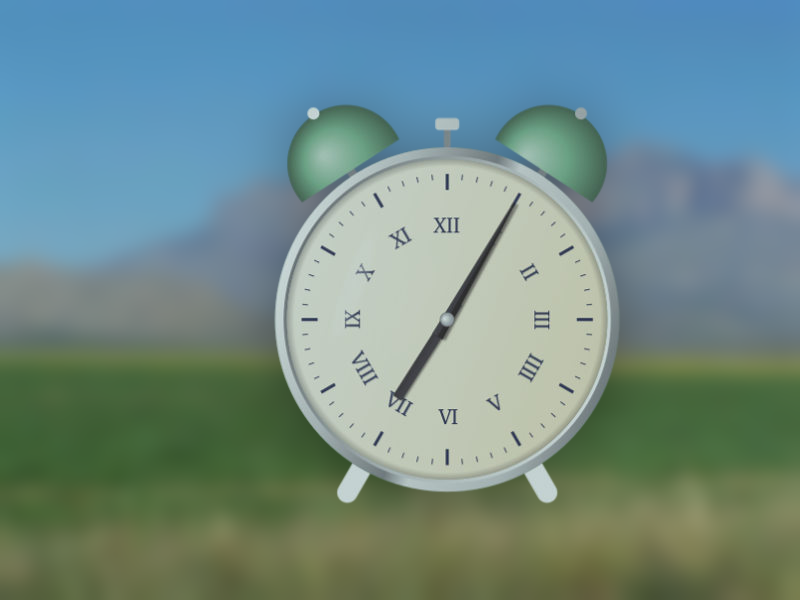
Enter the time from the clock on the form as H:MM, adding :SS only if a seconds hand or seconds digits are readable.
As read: 7:05
